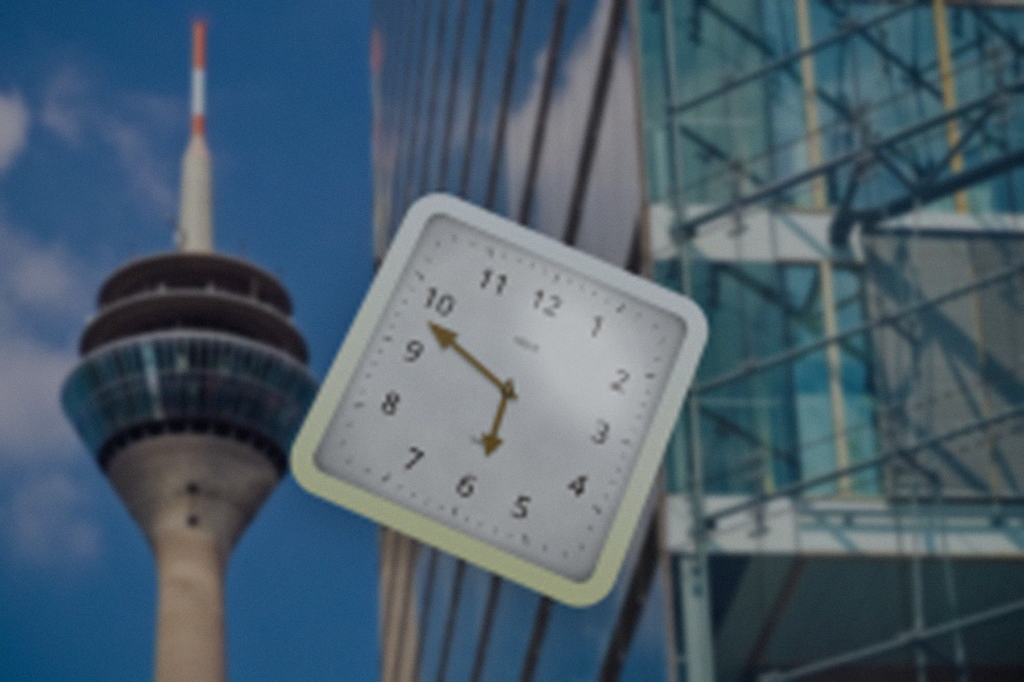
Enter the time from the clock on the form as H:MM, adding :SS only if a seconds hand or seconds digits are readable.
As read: 5:48
